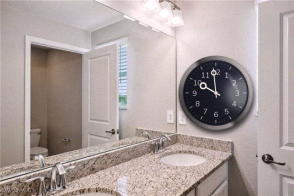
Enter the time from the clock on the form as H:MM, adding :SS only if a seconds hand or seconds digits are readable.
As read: 9:59
